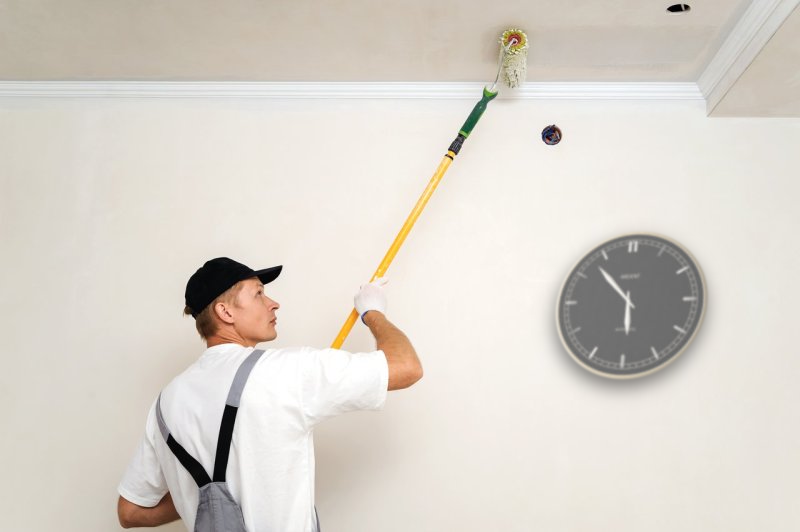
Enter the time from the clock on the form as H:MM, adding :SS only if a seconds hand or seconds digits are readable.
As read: 5:53
